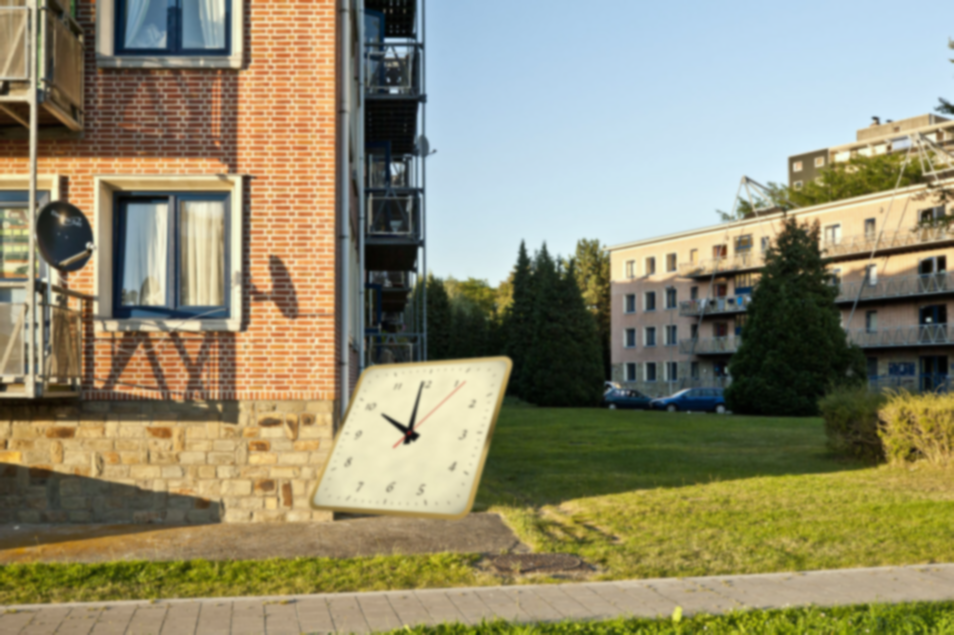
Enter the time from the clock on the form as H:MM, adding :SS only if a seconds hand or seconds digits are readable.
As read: 9:59:06
